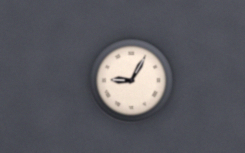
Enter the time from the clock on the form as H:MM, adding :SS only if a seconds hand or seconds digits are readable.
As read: 9:05
